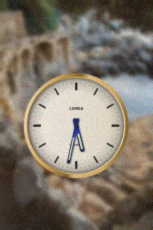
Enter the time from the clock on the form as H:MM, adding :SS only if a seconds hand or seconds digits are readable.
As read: 5:32
